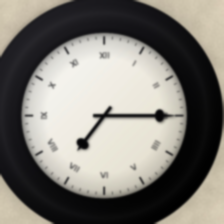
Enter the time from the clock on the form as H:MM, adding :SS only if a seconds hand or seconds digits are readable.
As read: 7:15
